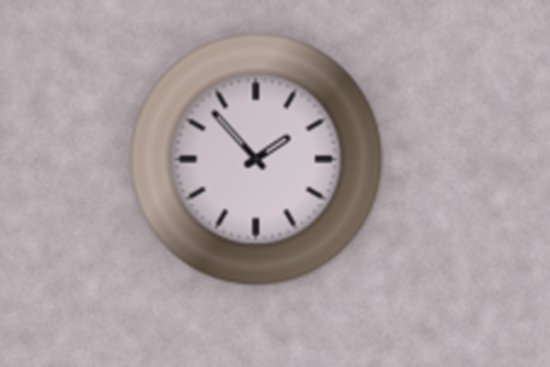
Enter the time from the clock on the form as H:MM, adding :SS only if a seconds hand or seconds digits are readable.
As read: 1:53
